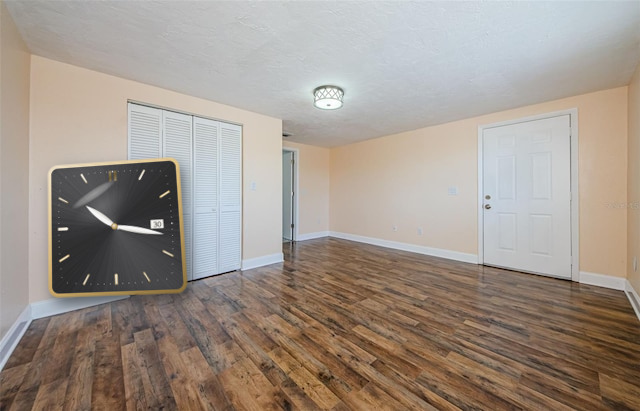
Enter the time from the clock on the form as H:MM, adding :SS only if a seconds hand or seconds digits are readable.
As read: 10:17
